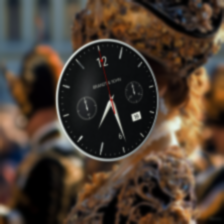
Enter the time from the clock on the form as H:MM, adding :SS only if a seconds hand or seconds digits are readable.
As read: 7:29
